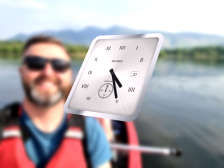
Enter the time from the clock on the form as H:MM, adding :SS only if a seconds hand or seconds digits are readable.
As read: 4:25
